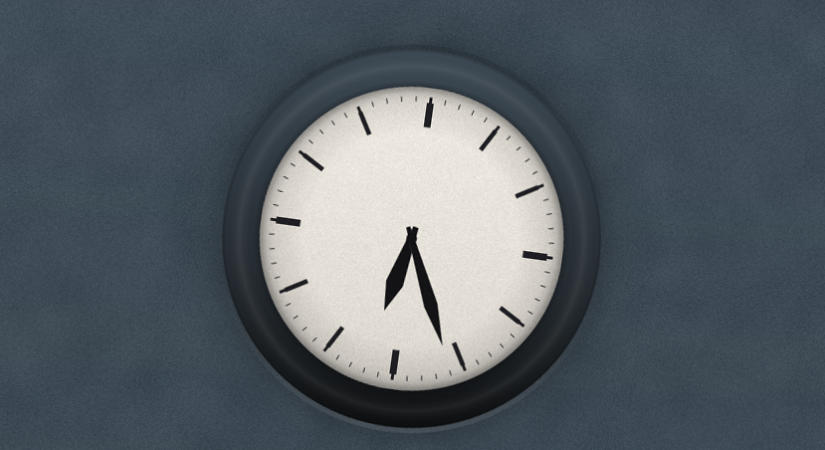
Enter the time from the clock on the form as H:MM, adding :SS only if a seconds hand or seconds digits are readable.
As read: 6:26
